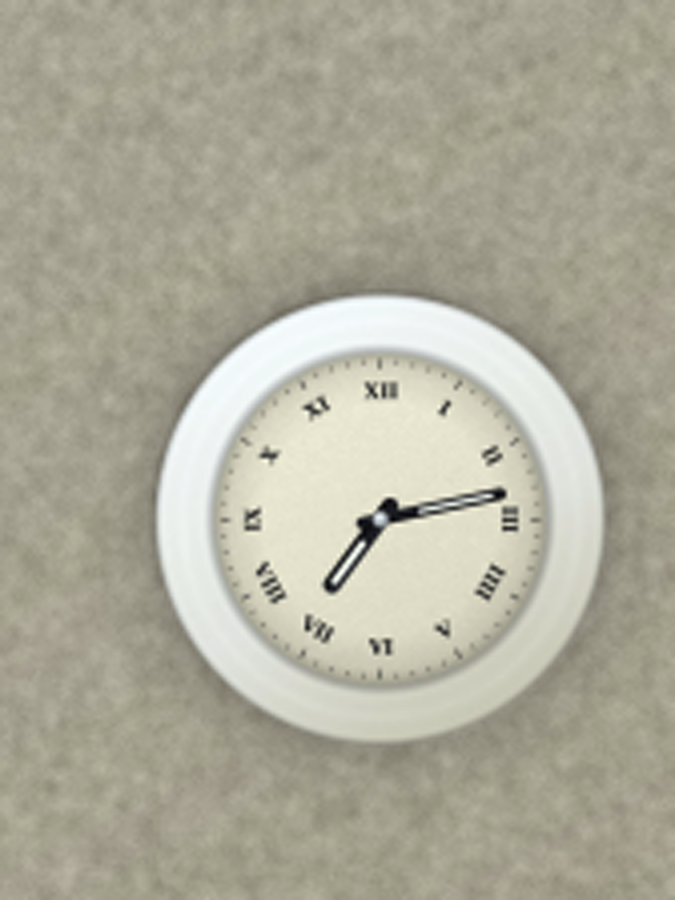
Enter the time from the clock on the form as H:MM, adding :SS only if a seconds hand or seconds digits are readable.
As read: 7:13
